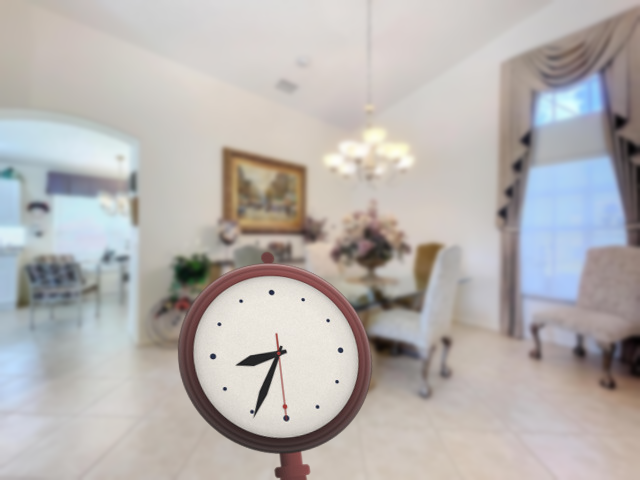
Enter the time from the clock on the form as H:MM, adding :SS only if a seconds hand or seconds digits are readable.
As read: 8:34:30
